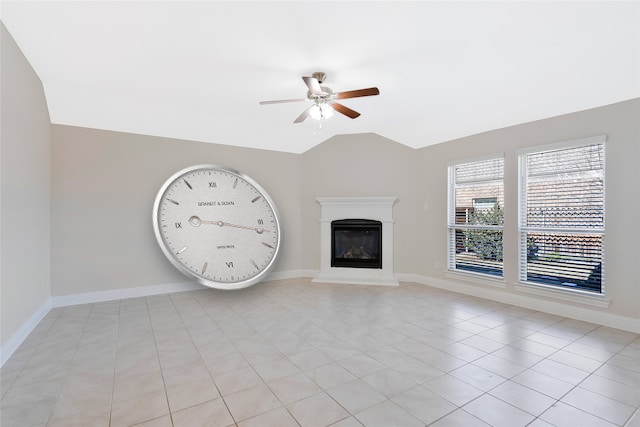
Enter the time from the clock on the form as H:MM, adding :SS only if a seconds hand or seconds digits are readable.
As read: 9:17
